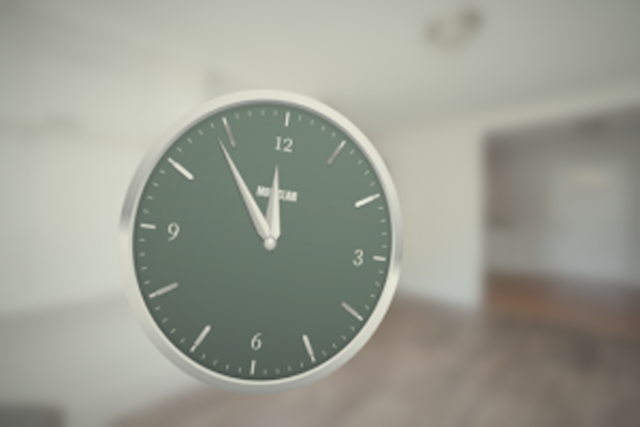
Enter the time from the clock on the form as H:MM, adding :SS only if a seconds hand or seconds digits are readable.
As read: 11:54
